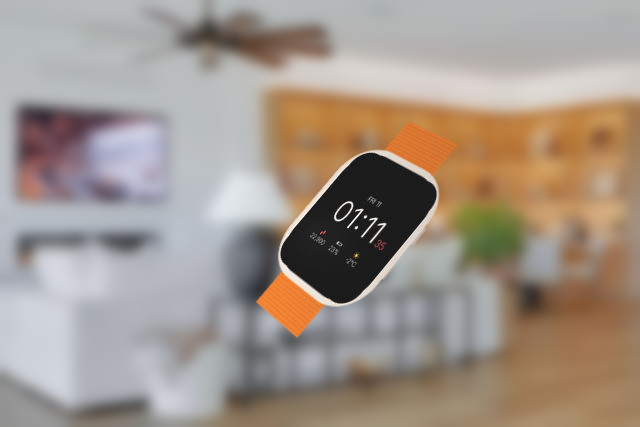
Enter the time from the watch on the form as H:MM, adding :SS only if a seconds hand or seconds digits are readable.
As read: 1:11:35
